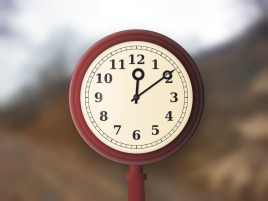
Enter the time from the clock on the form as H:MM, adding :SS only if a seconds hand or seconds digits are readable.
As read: 12:09
